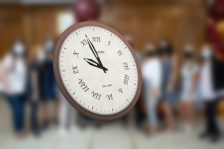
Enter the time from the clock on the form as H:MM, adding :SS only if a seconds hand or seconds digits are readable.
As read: 9:57
